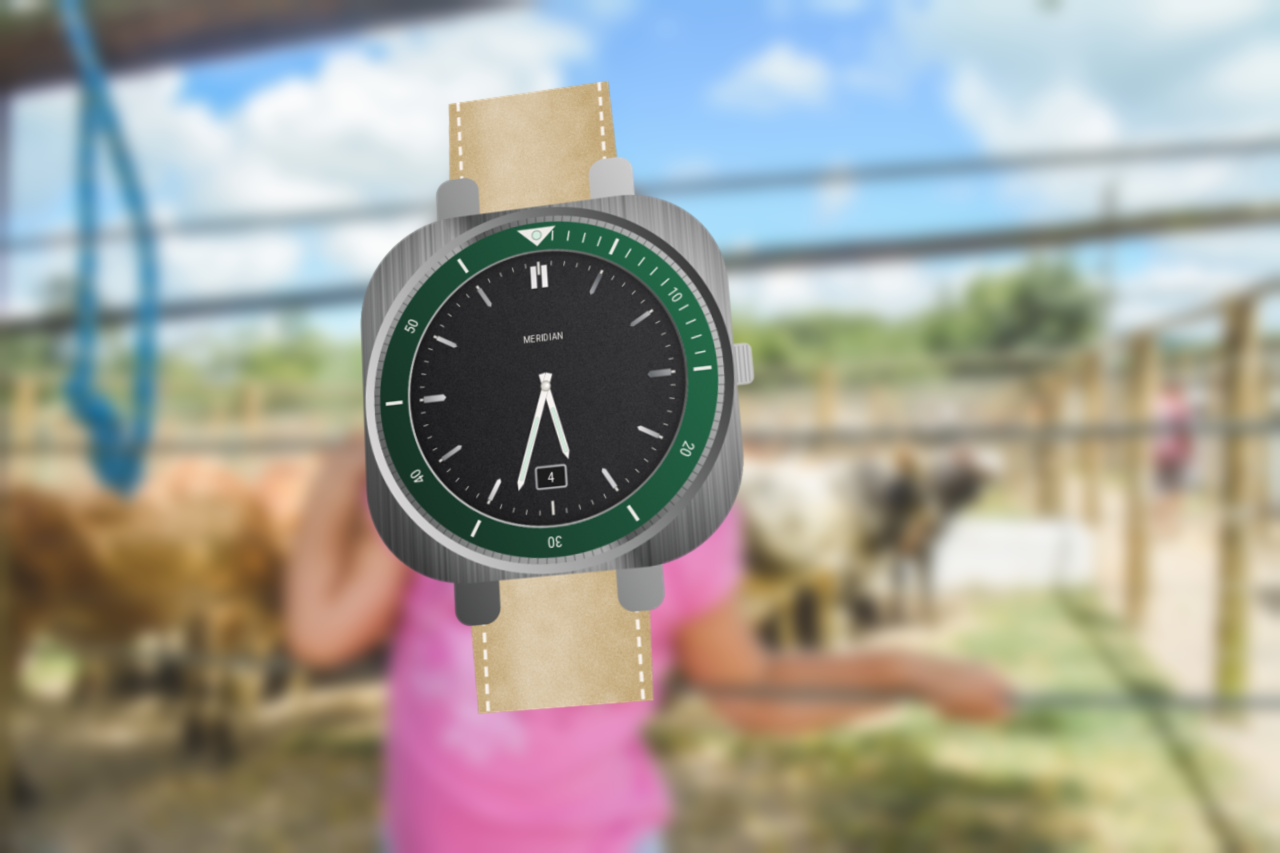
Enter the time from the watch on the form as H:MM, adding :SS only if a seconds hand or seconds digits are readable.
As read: 5:33
